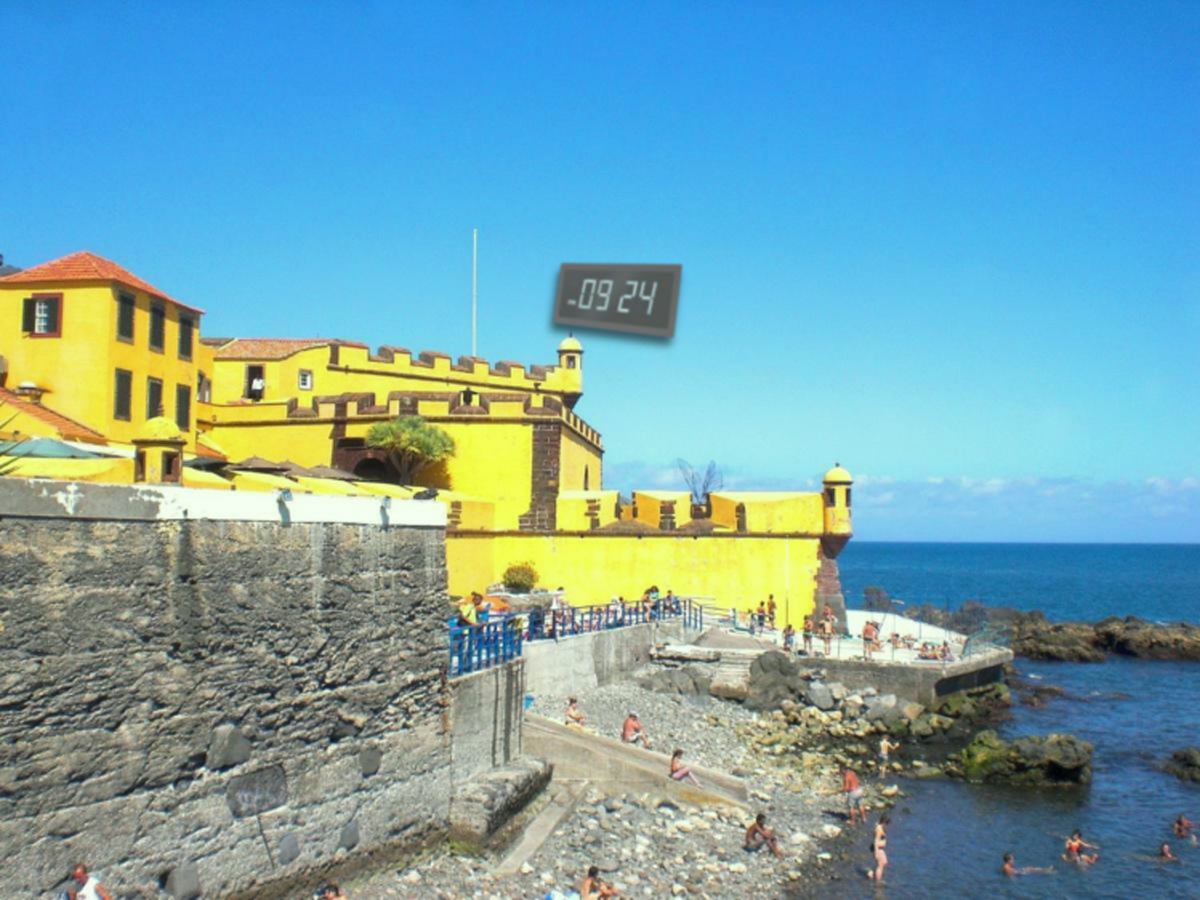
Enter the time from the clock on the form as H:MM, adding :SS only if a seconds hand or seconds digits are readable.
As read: 9:24
